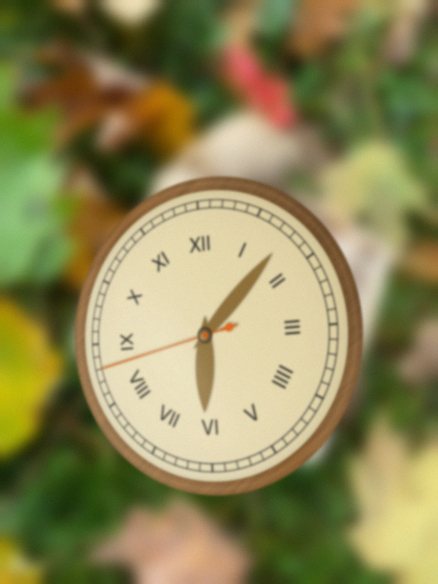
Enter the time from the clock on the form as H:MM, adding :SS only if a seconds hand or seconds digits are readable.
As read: 6:07:43
